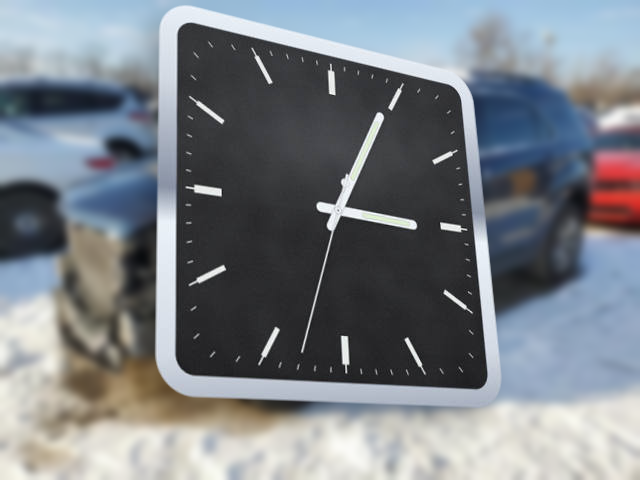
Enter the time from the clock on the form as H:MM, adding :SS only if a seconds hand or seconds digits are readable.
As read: 3:04:33
